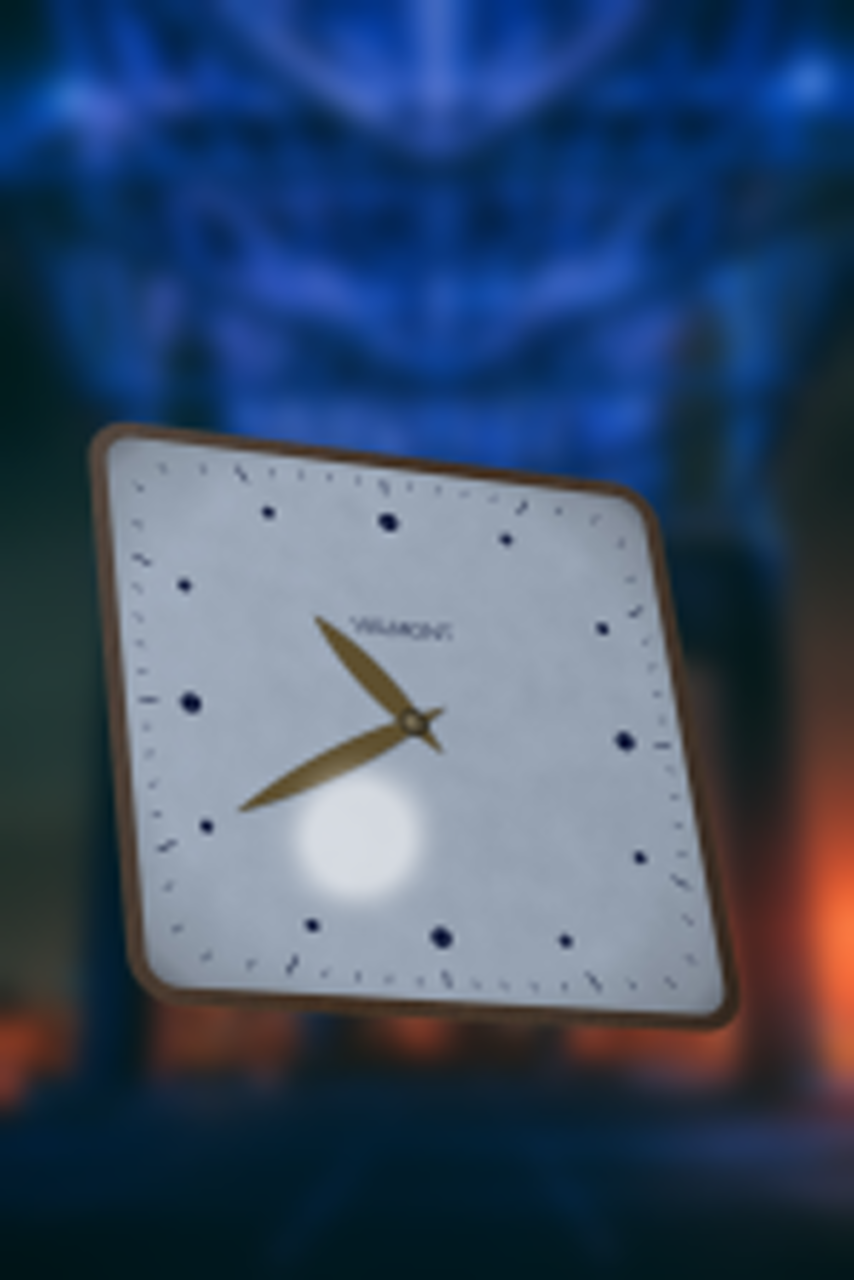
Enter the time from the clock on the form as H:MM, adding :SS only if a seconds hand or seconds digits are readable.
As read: 10:40
